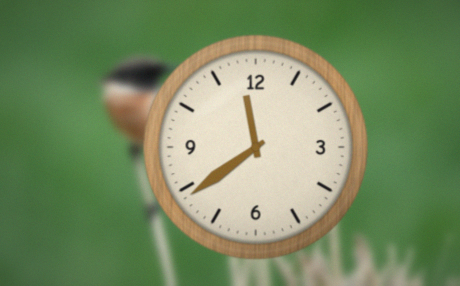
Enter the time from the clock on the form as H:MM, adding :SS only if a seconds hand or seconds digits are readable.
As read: 11:39
